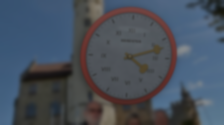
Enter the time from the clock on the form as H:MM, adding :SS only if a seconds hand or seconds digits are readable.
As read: 4:12
